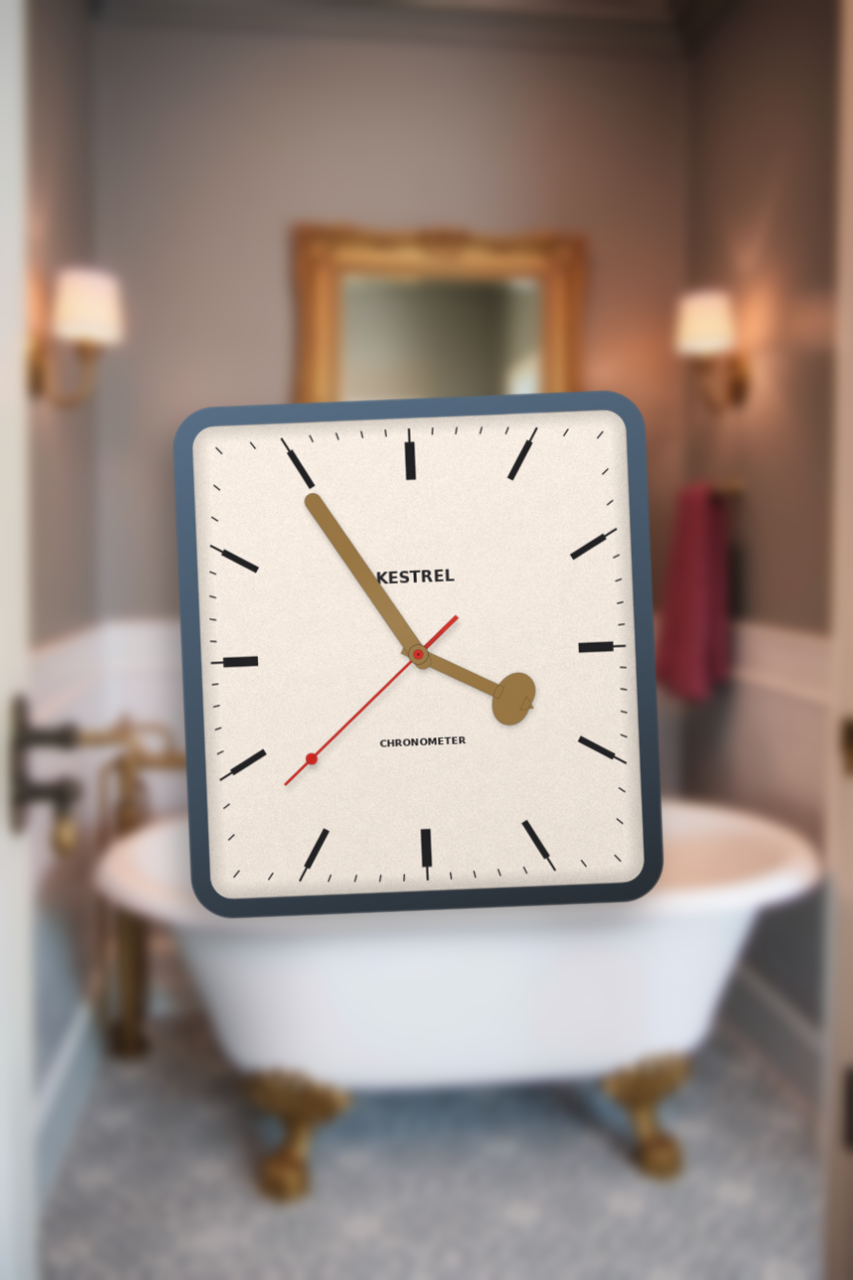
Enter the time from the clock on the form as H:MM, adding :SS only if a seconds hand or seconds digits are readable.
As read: 3:54:38
